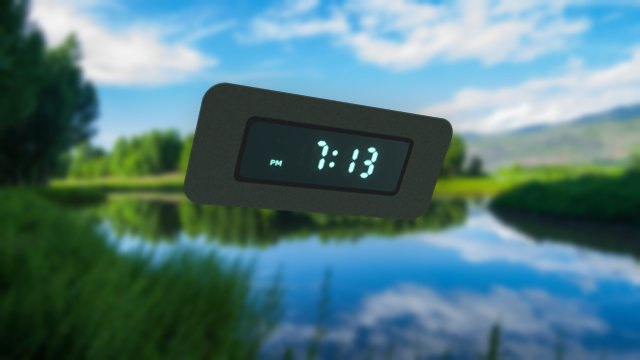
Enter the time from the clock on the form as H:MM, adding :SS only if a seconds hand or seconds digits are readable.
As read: 7:13
